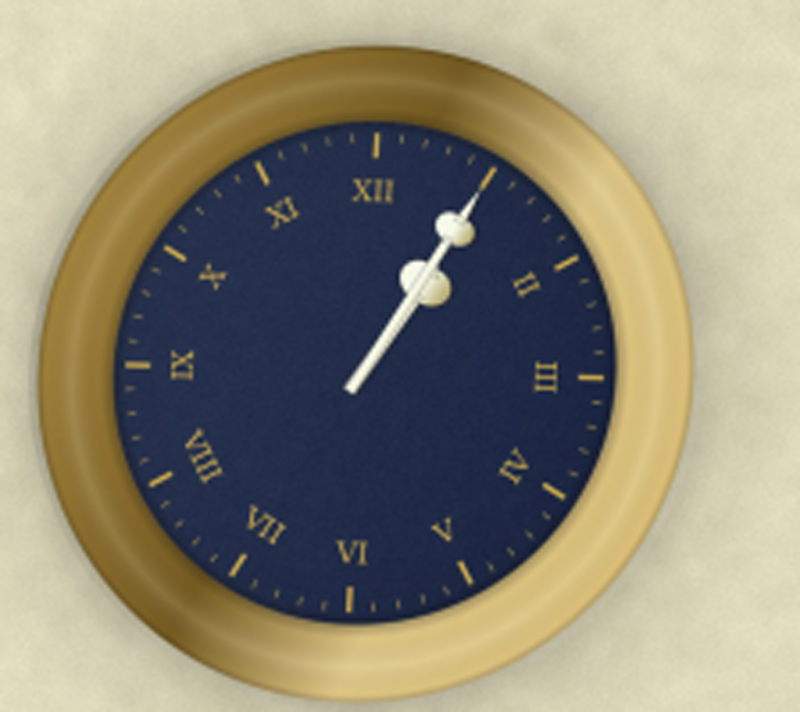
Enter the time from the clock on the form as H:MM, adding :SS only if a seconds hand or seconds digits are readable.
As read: 1:05
